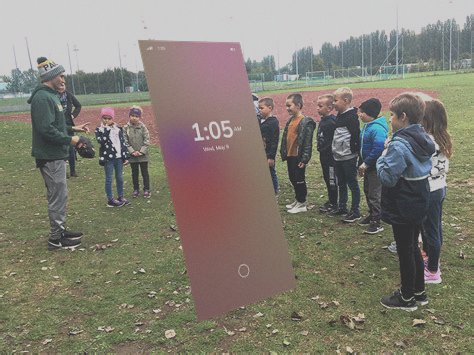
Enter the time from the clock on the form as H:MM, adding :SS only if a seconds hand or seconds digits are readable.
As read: 1:05
